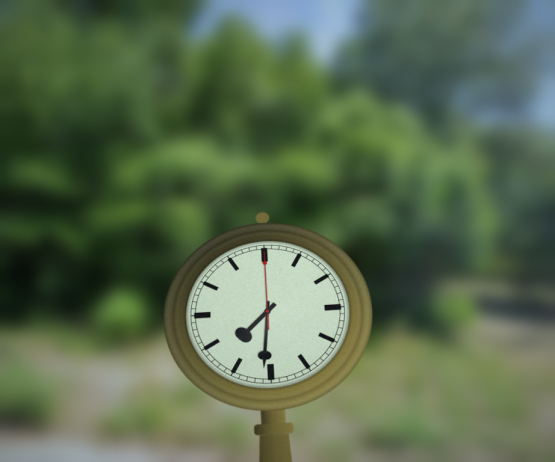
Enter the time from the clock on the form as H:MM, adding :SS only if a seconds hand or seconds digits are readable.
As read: 7:31:00
